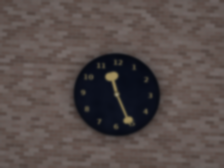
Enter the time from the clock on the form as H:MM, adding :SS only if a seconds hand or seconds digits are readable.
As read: 11:26
